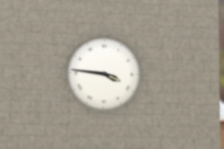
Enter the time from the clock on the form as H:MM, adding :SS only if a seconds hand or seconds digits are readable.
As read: 3:46
